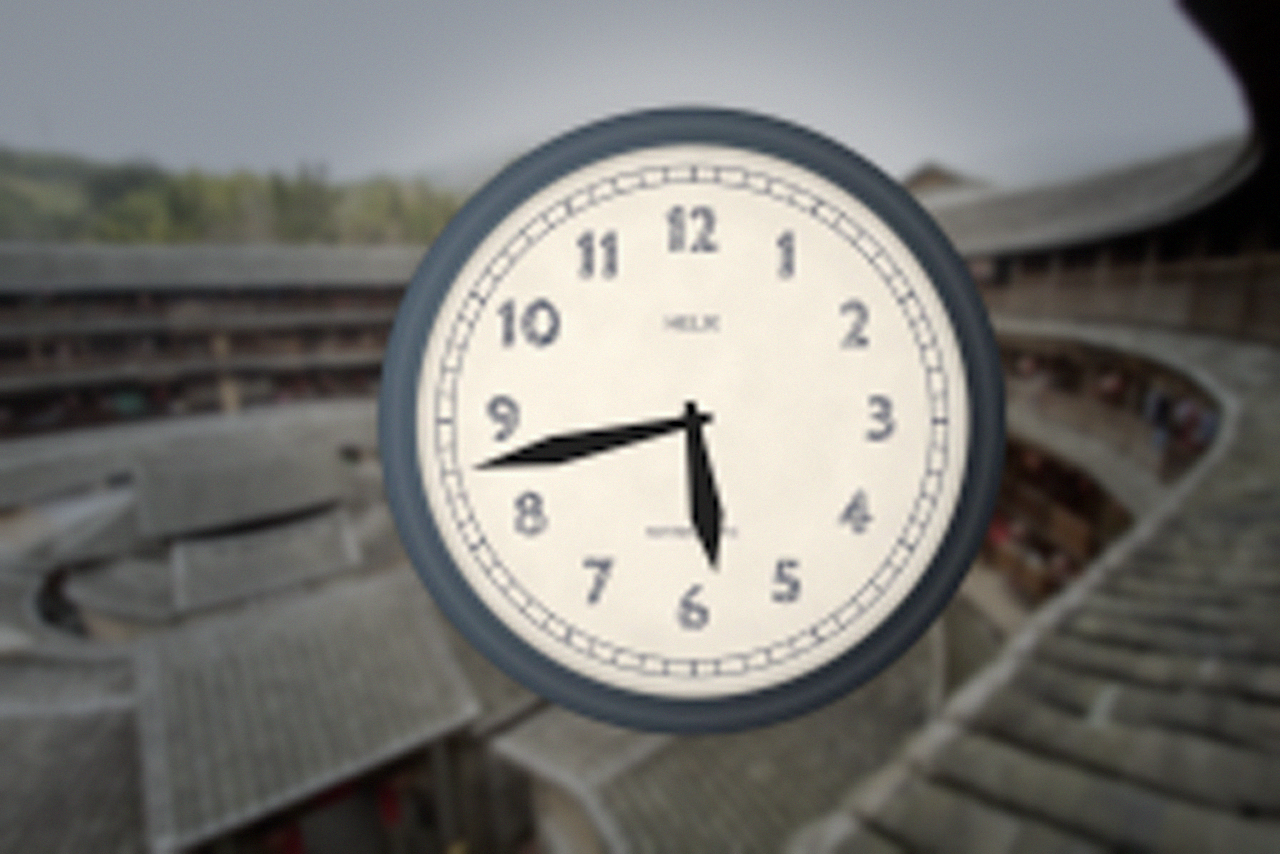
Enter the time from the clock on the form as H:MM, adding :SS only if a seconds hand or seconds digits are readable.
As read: 5:43
